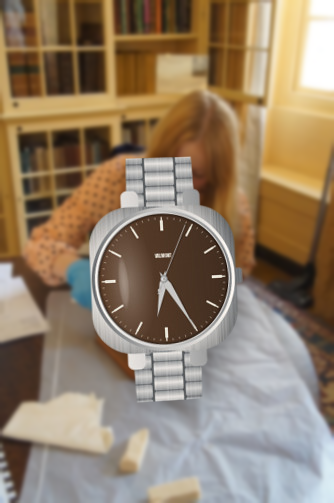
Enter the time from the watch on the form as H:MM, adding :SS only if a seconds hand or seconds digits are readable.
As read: 6:25:04
